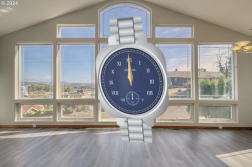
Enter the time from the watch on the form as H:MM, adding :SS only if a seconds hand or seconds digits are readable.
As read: 12:00
